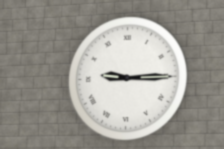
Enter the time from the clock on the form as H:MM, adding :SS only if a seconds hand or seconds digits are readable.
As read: 9:15
